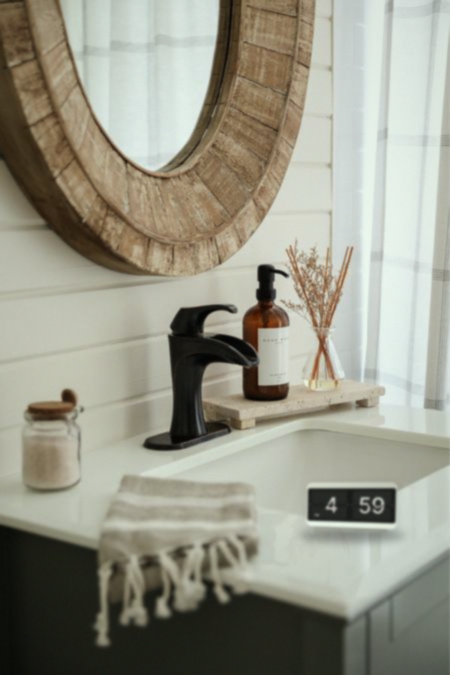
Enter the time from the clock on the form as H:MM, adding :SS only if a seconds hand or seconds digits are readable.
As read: 4:59
